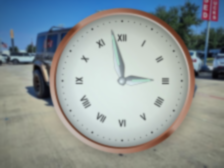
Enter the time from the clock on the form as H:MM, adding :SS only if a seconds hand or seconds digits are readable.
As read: 2:58
